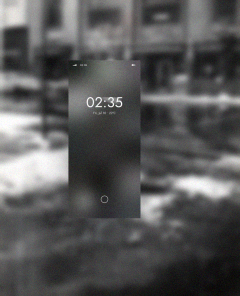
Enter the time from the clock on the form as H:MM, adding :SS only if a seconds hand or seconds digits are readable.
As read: 2:35
